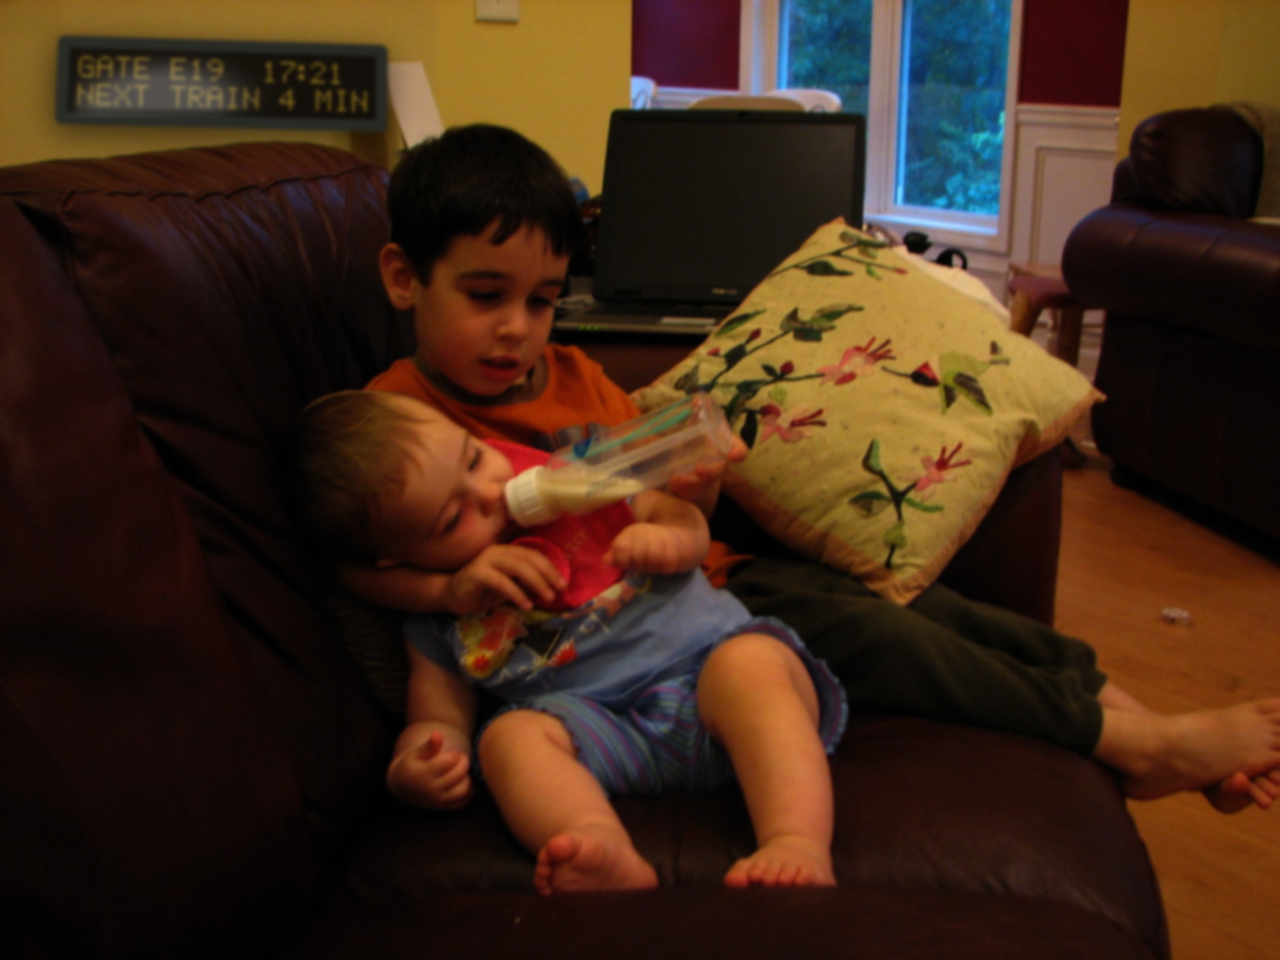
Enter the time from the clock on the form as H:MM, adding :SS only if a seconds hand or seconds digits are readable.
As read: 17:21
